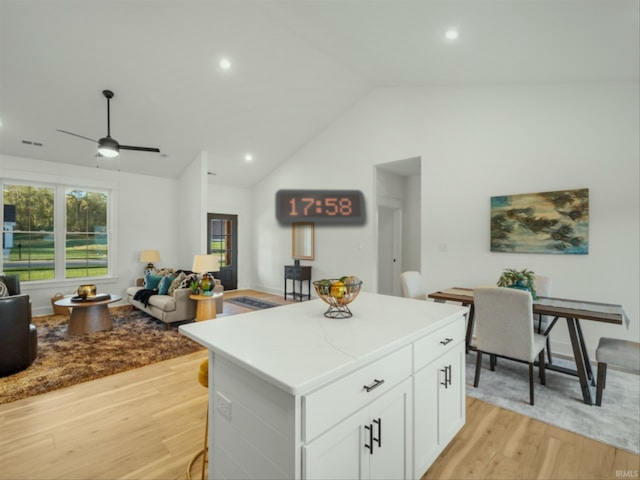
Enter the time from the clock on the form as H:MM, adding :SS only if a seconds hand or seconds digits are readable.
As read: 17:58
